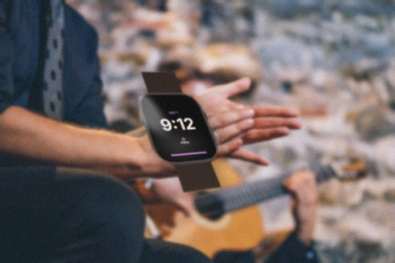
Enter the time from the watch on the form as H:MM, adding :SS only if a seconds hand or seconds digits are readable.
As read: 9:12
